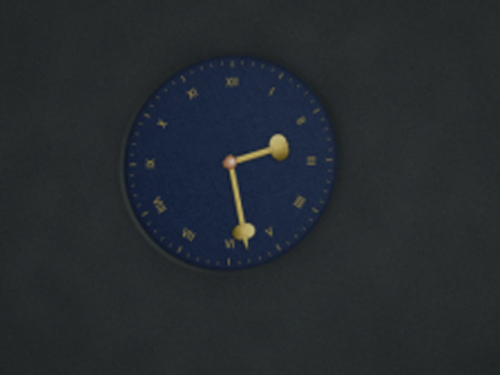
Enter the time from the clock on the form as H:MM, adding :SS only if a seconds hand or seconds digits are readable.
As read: 2:28
